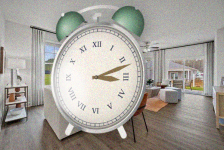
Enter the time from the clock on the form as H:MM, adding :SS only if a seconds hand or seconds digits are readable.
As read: 3:12
